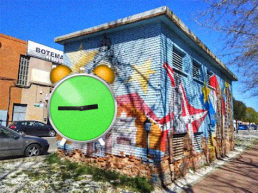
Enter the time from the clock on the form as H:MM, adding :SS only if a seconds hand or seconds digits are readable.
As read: 2:45
